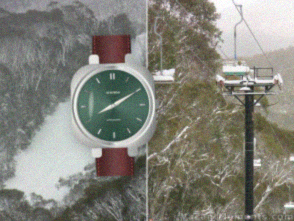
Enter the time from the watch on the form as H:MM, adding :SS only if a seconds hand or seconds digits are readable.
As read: 8:10
